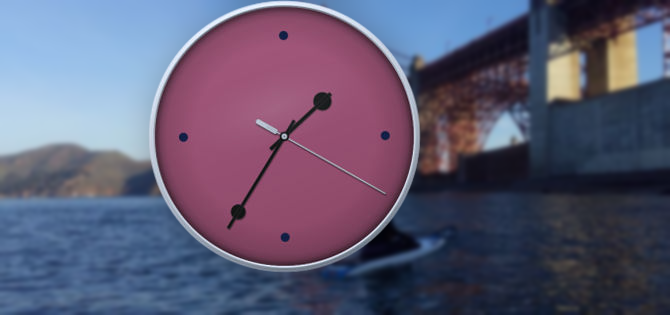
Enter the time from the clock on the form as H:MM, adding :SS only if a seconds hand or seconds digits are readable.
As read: 1:35:20
